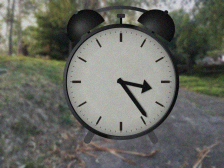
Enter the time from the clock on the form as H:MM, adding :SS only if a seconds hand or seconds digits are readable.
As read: 3:24
